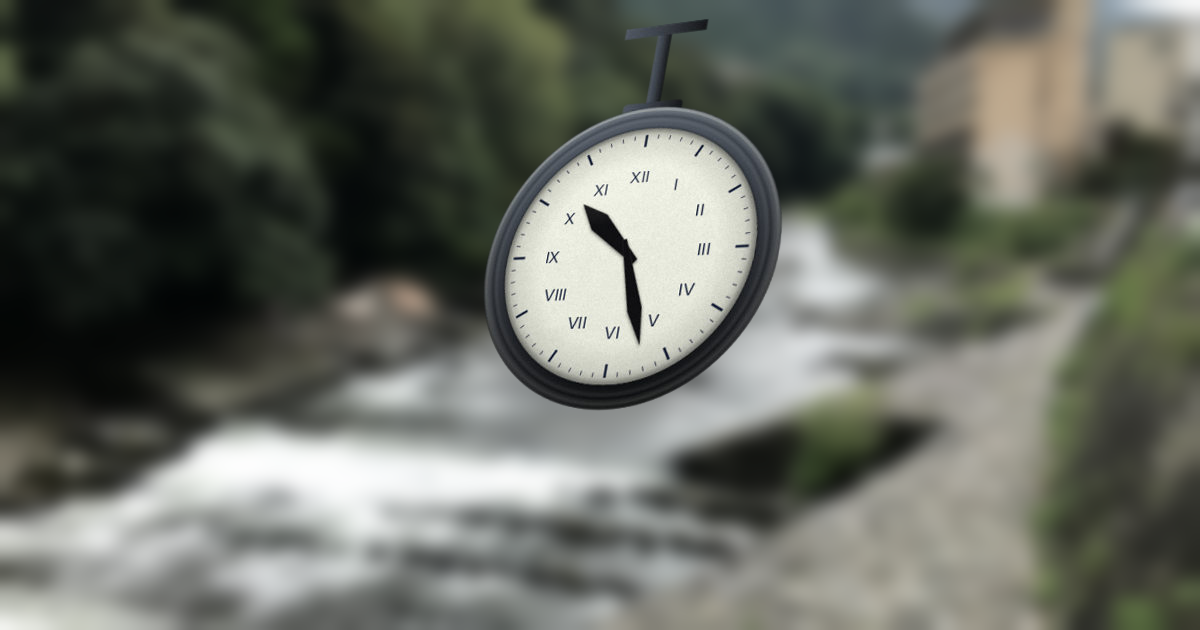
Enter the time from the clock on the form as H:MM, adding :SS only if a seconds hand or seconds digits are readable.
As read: 10:27
